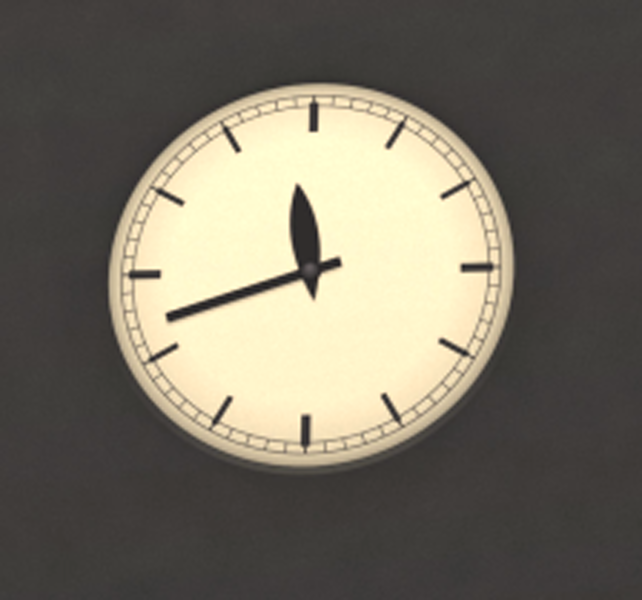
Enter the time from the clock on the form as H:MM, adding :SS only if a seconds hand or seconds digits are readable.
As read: 11:42
